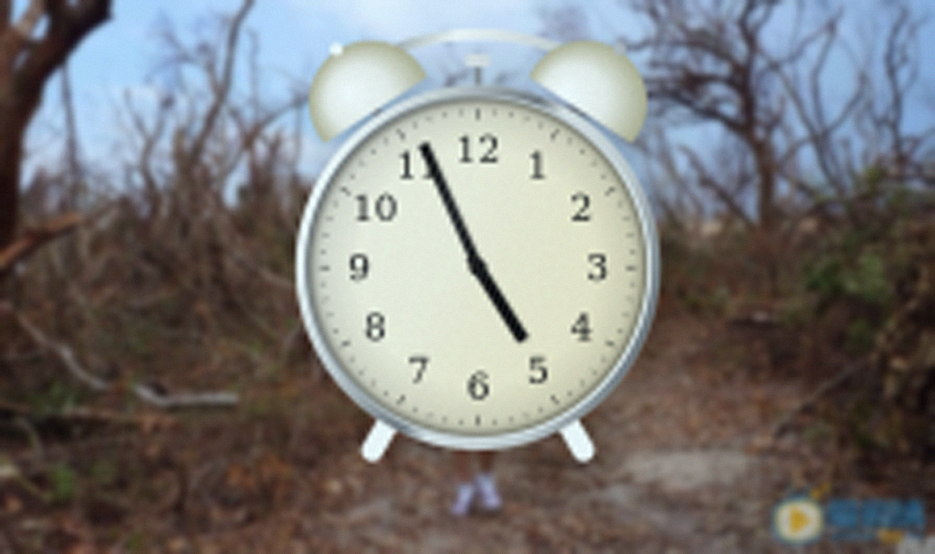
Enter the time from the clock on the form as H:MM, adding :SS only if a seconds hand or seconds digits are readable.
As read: 4:56
